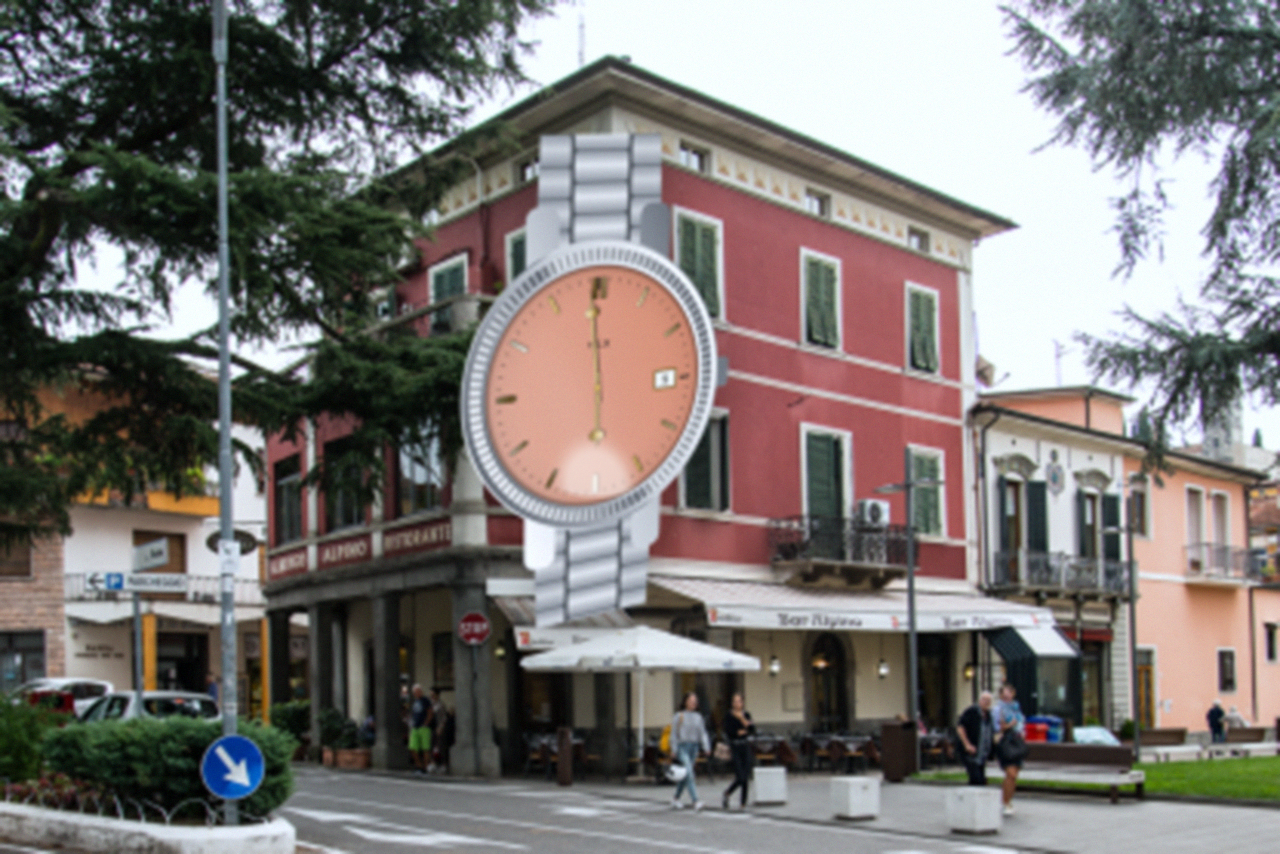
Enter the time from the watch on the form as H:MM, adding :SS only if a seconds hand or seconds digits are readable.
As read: 5:59
